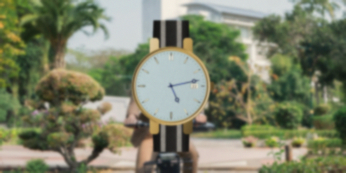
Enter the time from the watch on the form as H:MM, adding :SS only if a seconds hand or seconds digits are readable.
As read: 5:13
